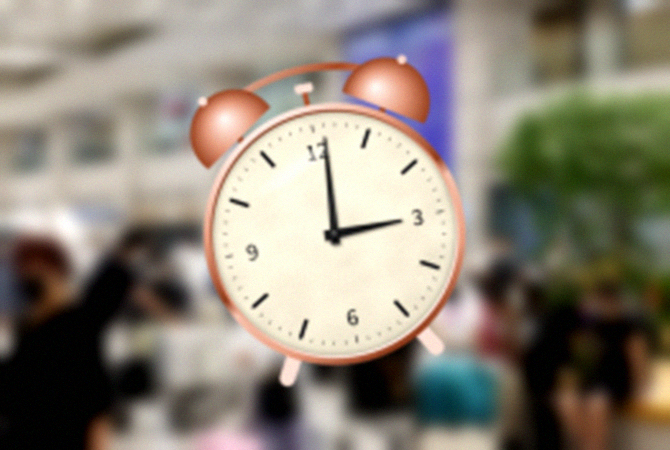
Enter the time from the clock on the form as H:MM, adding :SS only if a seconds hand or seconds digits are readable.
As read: 3:01
